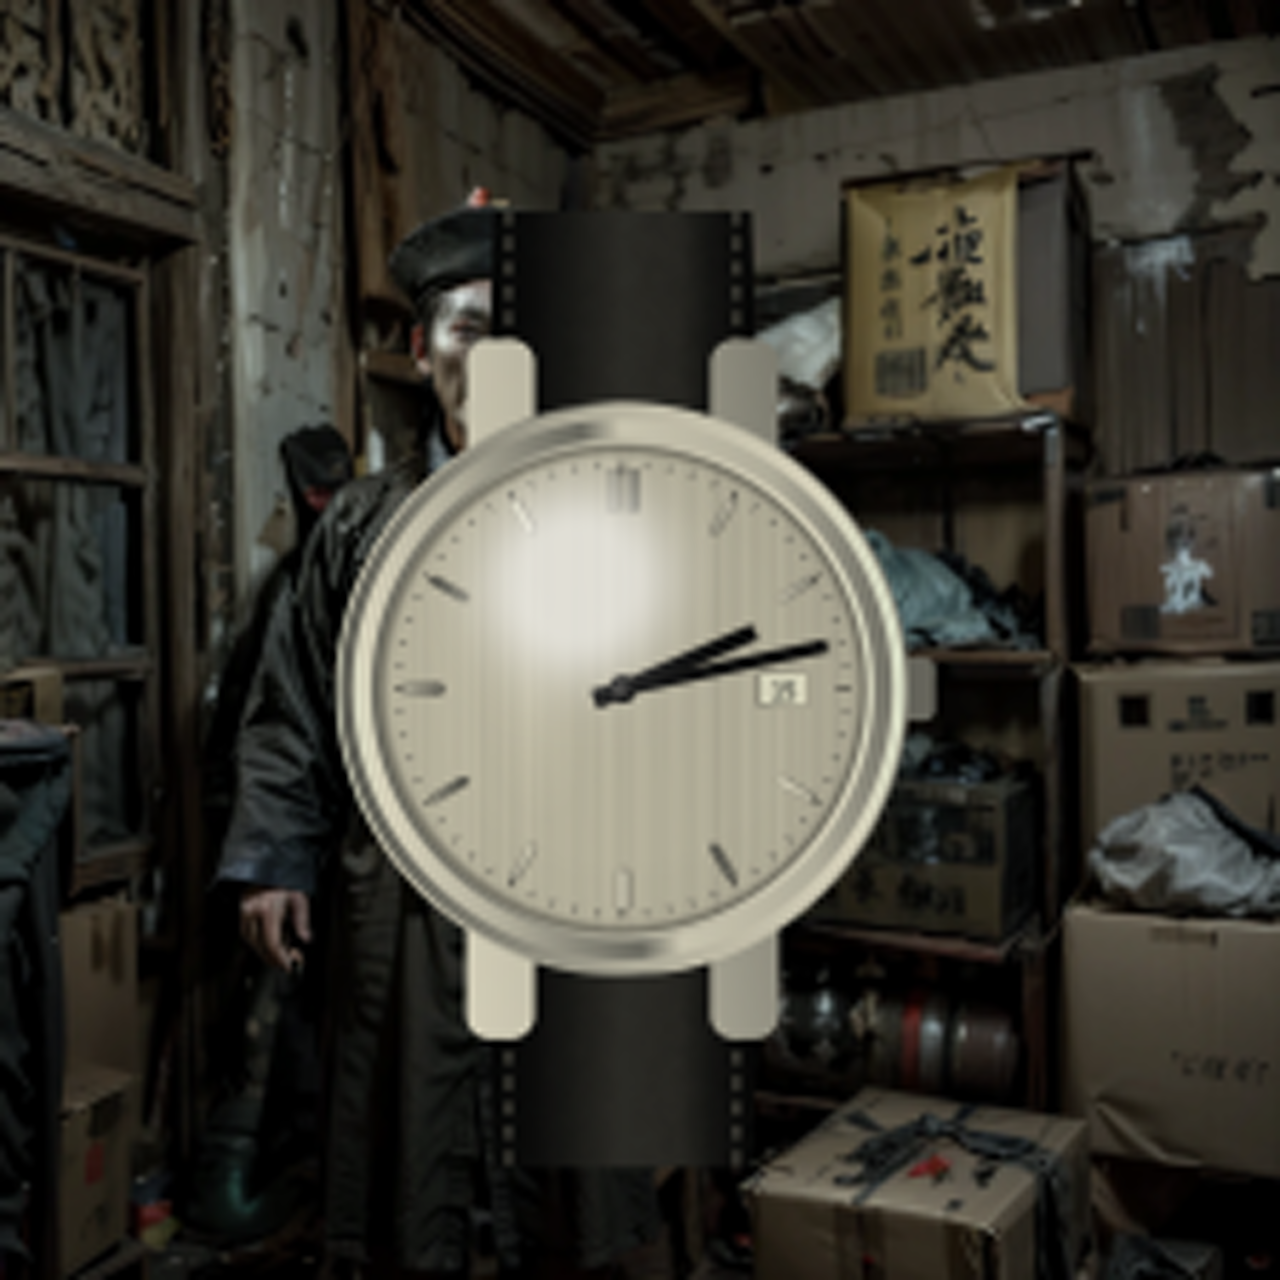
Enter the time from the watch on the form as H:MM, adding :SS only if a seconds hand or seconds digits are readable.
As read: 2:13
